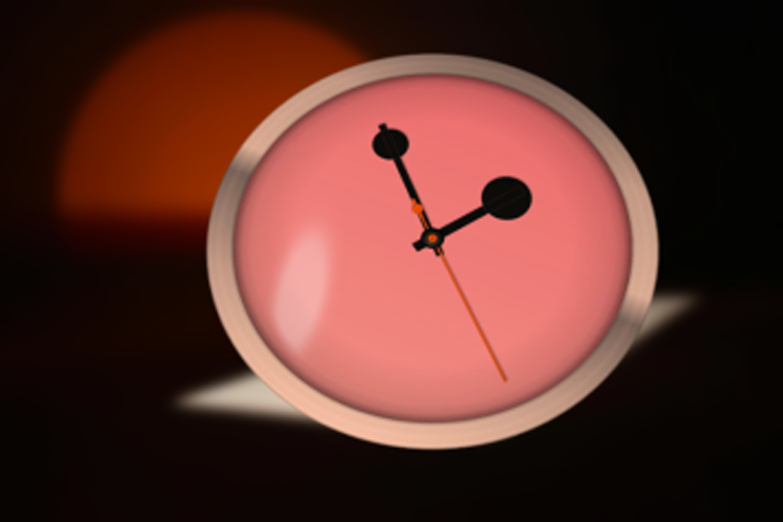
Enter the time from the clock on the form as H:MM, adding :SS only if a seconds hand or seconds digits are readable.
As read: 1:56:26
